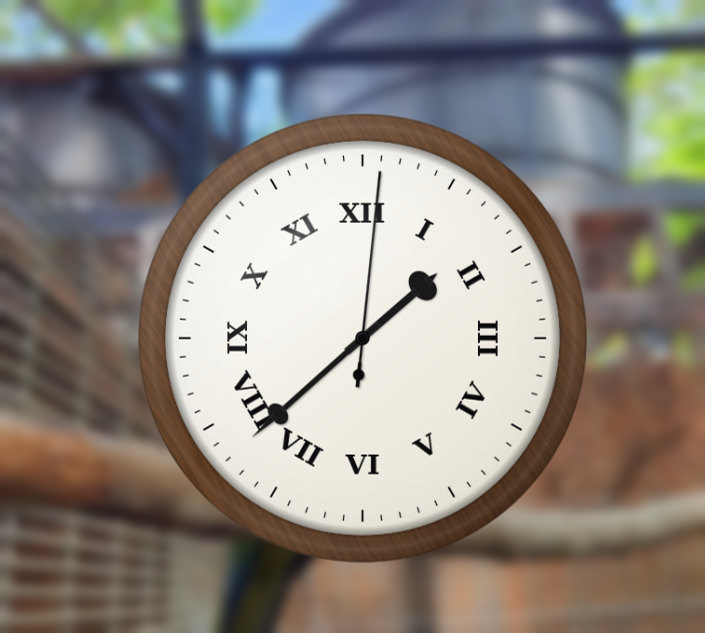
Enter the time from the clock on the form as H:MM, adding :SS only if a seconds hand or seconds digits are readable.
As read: 1:38:01
